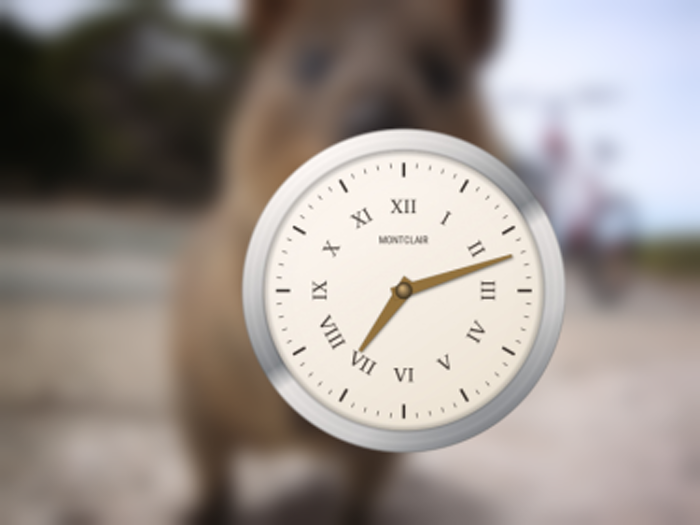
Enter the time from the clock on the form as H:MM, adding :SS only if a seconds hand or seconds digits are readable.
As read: 7:12
